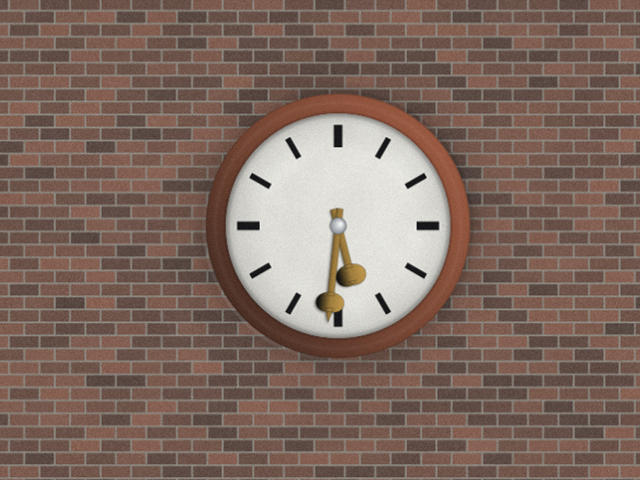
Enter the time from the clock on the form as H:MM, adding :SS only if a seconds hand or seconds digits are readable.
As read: 5:31
